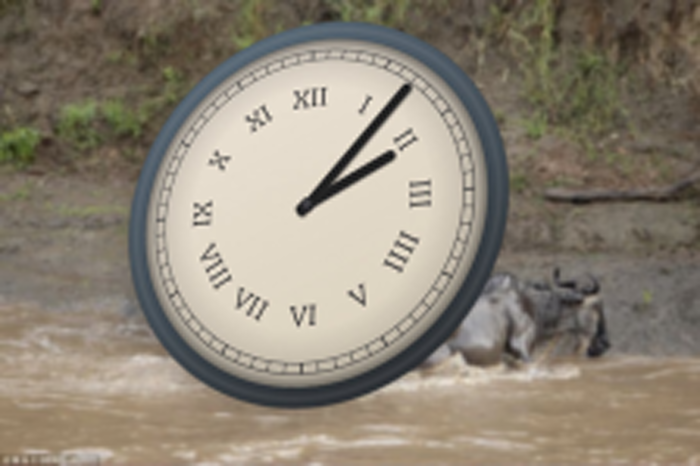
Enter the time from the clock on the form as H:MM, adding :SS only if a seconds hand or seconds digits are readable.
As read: 2:07
